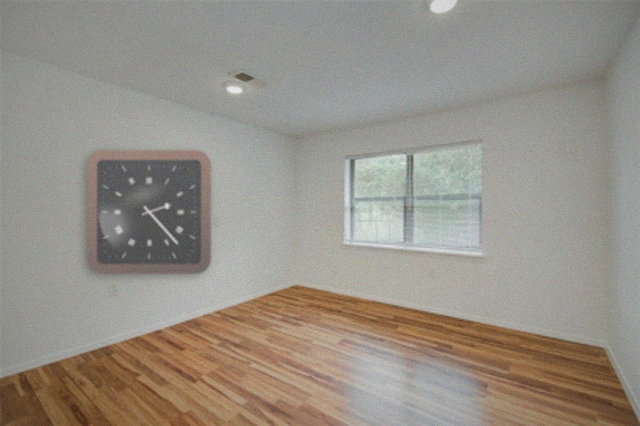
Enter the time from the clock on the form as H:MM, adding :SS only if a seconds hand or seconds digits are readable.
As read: 2:23
